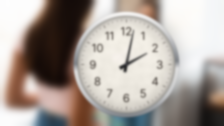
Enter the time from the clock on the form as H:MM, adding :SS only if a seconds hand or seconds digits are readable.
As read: 2:02
